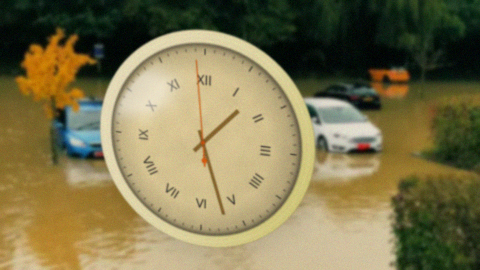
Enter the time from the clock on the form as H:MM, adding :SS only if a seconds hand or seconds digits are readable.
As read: 1:26:59
